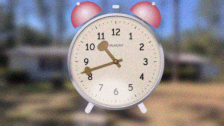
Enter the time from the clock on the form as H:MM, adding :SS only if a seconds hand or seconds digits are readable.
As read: 10:42
